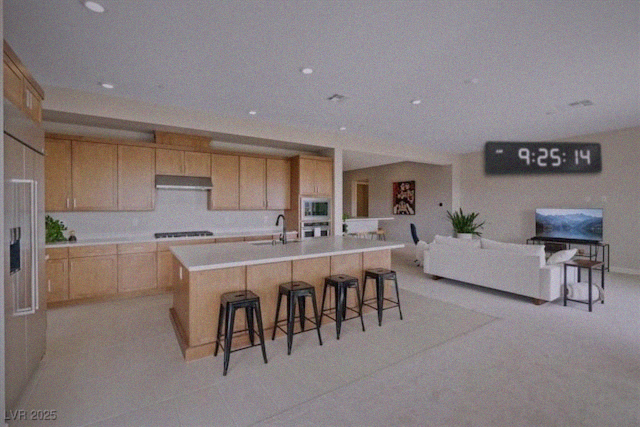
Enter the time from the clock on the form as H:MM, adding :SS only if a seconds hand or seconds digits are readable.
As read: 9:25:14
